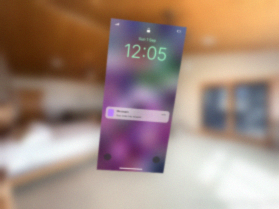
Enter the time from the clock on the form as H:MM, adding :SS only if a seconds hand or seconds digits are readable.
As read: 12:05
